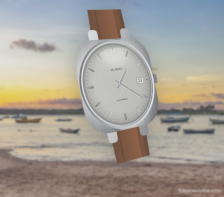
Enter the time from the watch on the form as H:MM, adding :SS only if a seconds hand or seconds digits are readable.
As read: 1:21
